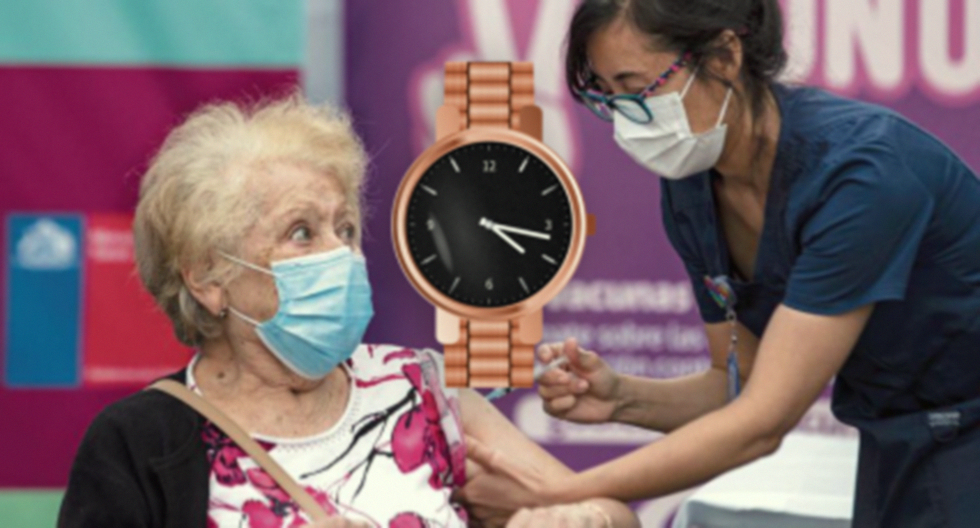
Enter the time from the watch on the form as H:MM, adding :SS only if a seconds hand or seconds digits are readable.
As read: 4:17
